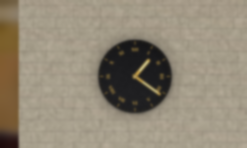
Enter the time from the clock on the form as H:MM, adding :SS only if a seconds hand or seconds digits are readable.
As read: 1:21
